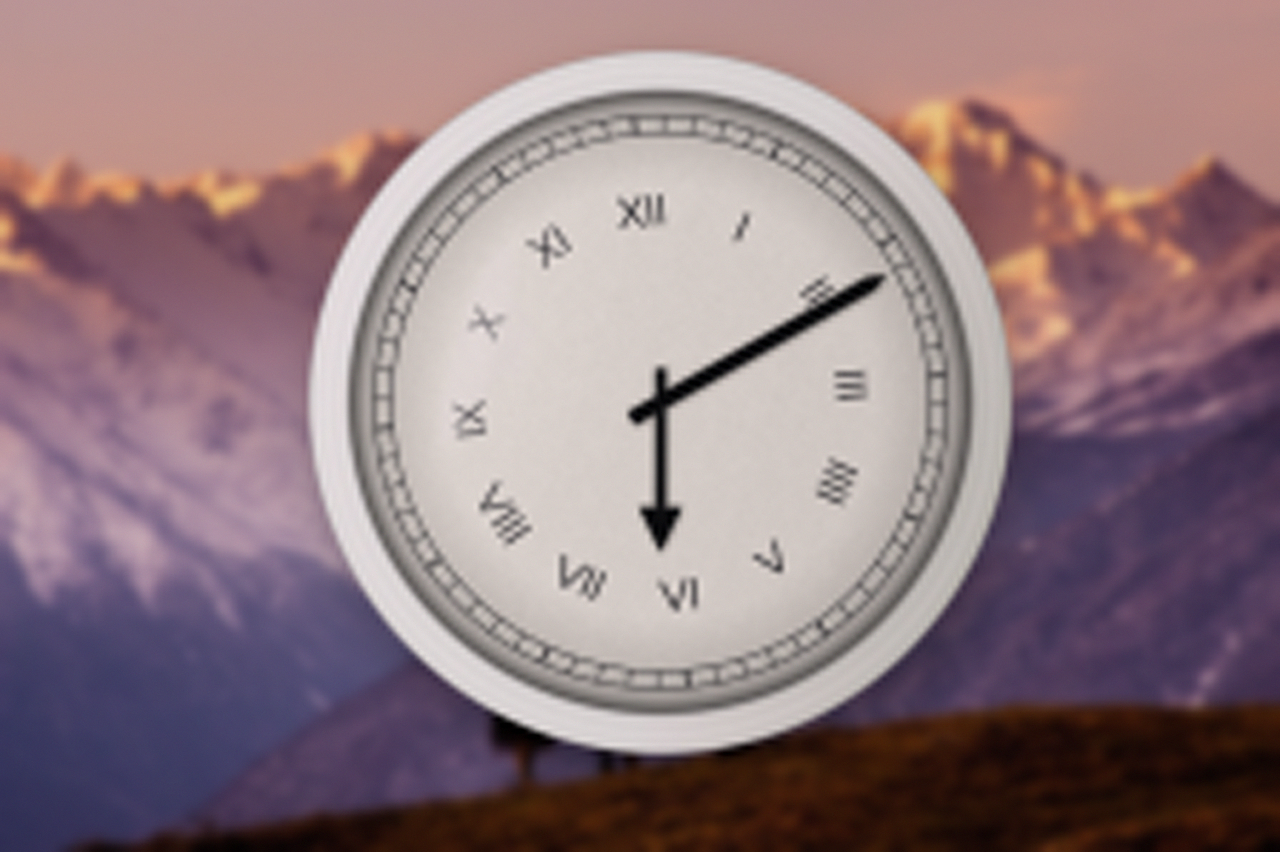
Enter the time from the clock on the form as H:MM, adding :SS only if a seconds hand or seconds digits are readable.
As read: 6:11
